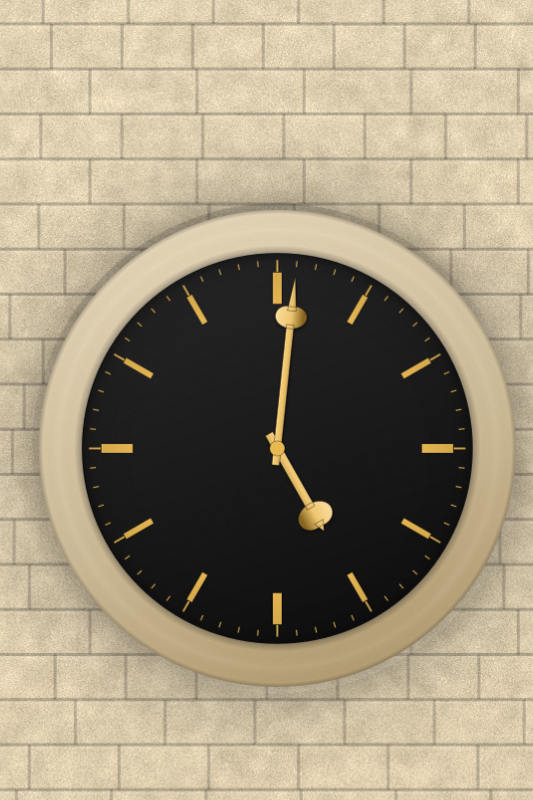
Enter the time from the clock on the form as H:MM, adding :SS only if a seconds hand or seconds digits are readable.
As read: 5:01
